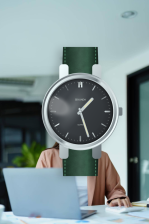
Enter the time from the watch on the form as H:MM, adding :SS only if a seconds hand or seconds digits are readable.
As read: 1:27
